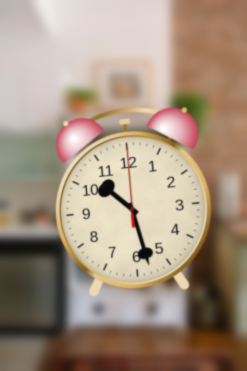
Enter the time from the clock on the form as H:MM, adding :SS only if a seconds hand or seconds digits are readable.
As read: 10:28:00
